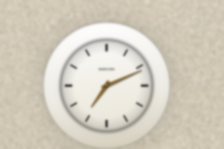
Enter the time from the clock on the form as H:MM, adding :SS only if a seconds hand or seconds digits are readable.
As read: 7:11
